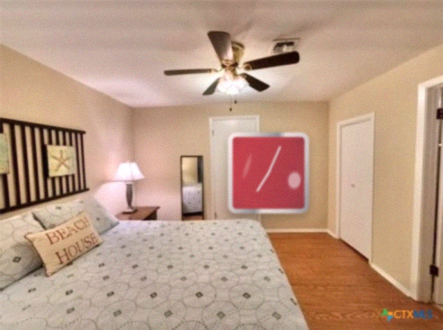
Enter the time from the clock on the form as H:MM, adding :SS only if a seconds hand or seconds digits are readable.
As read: 7:04
